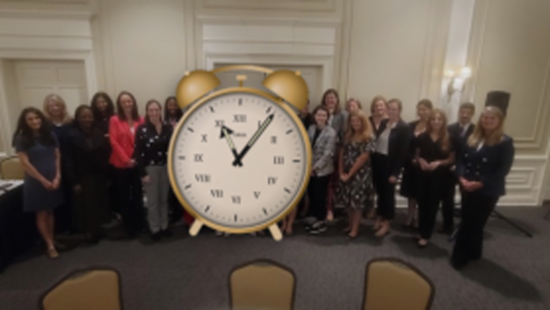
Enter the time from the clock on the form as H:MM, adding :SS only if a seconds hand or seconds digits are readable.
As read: 11:06
